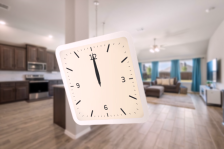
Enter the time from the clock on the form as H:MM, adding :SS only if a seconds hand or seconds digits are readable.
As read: 12:00
